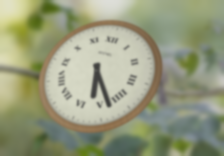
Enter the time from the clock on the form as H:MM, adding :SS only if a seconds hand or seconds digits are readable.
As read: 5:23
